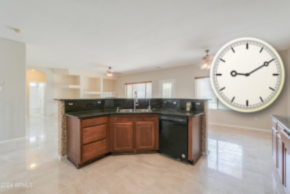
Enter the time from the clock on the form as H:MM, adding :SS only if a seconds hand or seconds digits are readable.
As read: 9:10
